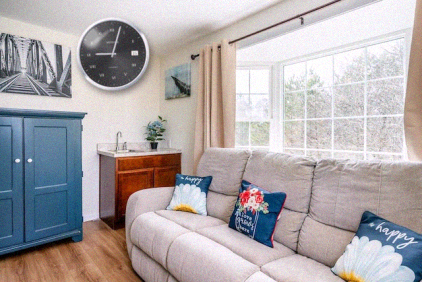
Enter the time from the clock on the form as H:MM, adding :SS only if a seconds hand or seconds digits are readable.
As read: 9:03
